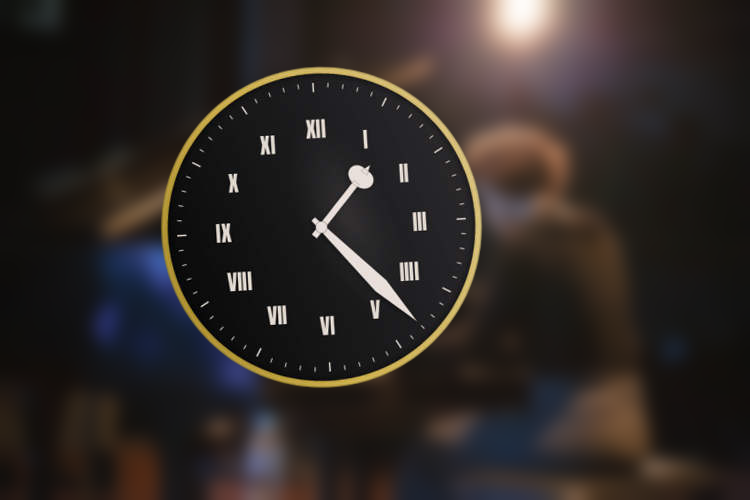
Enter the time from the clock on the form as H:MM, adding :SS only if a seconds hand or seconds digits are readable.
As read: 1:23
